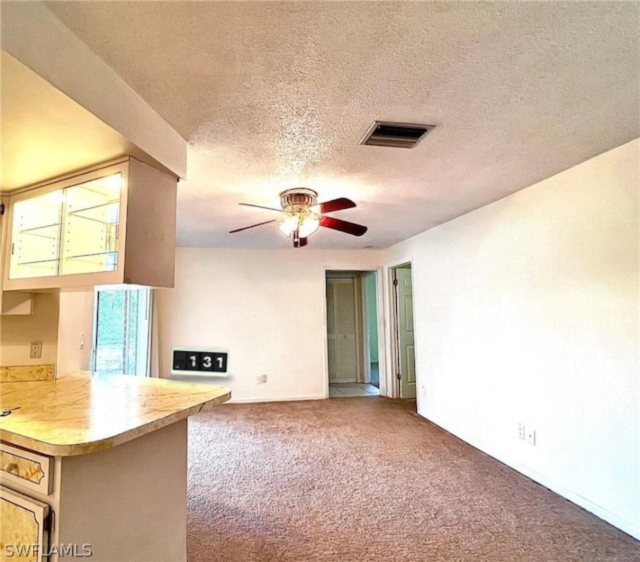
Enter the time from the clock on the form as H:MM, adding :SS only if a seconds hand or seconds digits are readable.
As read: 1:31
